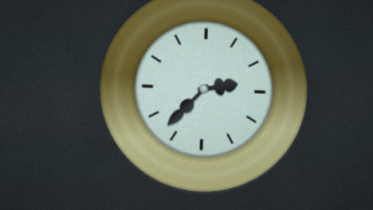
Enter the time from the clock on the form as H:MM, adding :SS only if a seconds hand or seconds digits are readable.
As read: 2:37
